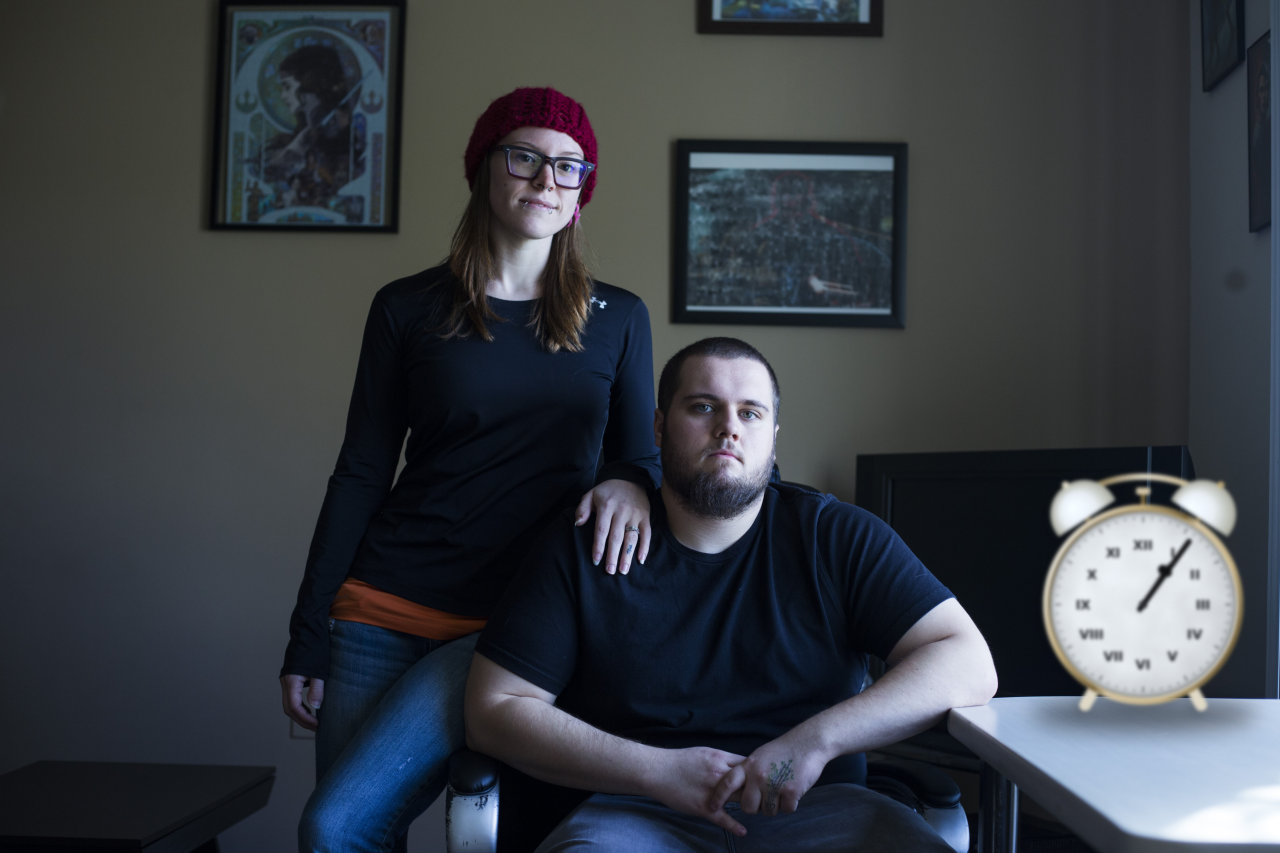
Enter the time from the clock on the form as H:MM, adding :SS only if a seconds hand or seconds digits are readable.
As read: 1:06
